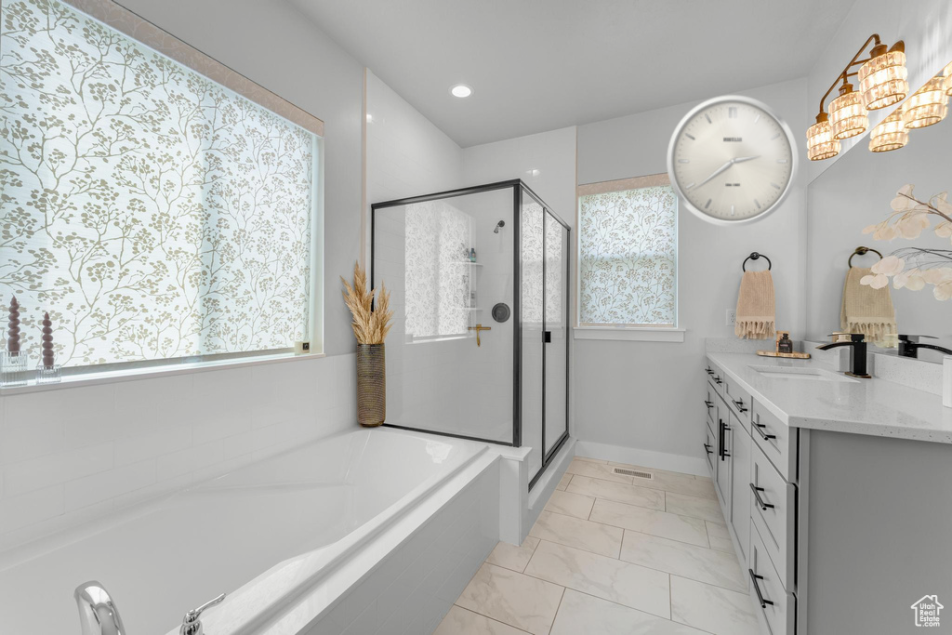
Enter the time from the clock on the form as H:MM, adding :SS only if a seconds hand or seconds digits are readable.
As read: 2:39
